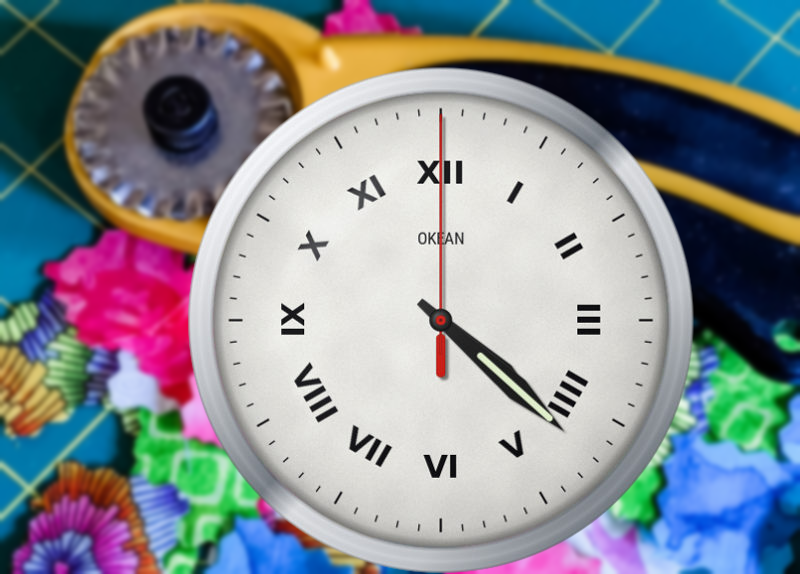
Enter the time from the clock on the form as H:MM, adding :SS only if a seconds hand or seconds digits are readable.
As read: 4:22:00
